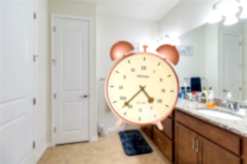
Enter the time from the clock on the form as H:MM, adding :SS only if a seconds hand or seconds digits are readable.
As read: 4:37
